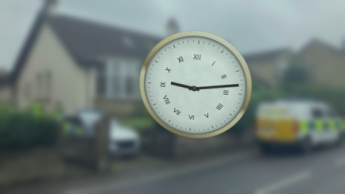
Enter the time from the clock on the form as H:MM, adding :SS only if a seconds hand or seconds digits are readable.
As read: 9:13
